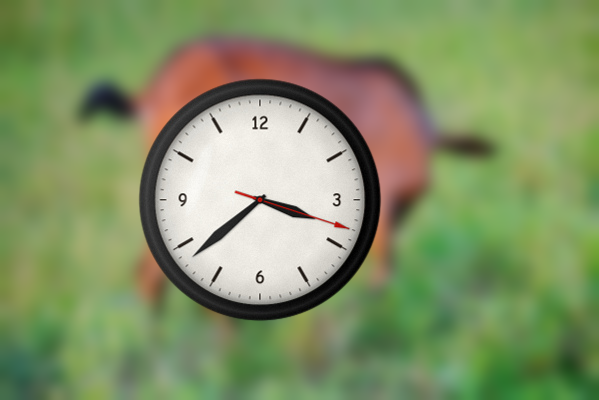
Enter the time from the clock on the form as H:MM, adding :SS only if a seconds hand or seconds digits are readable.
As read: 3:38:18
